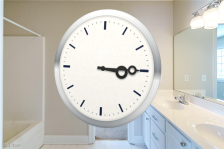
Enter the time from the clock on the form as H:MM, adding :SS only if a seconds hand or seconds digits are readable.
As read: 3:15
